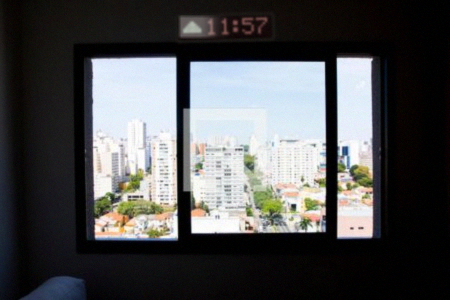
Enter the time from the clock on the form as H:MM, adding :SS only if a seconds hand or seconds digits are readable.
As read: 11:57
